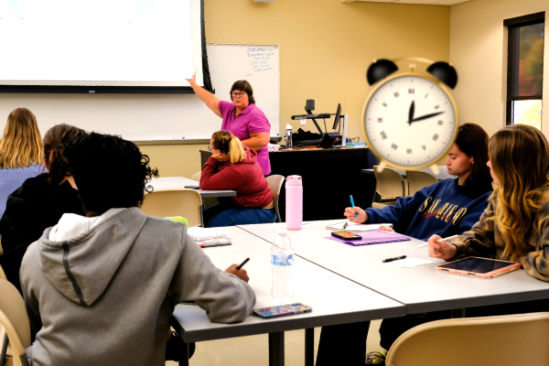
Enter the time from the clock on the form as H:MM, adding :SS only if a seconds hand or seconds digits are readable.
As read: 12:12
